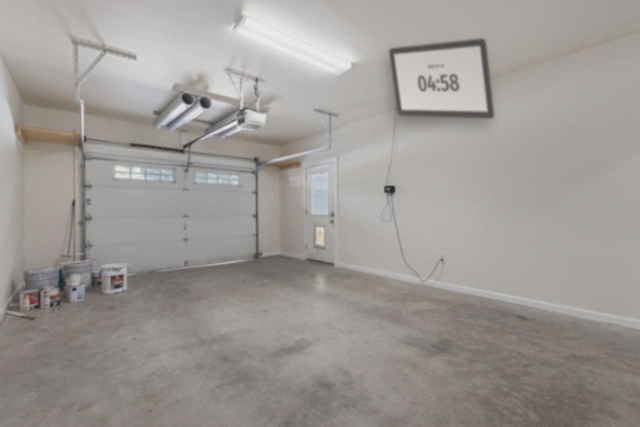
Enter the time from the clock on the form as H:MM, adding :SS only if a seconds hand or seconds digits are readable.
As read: 4:58
